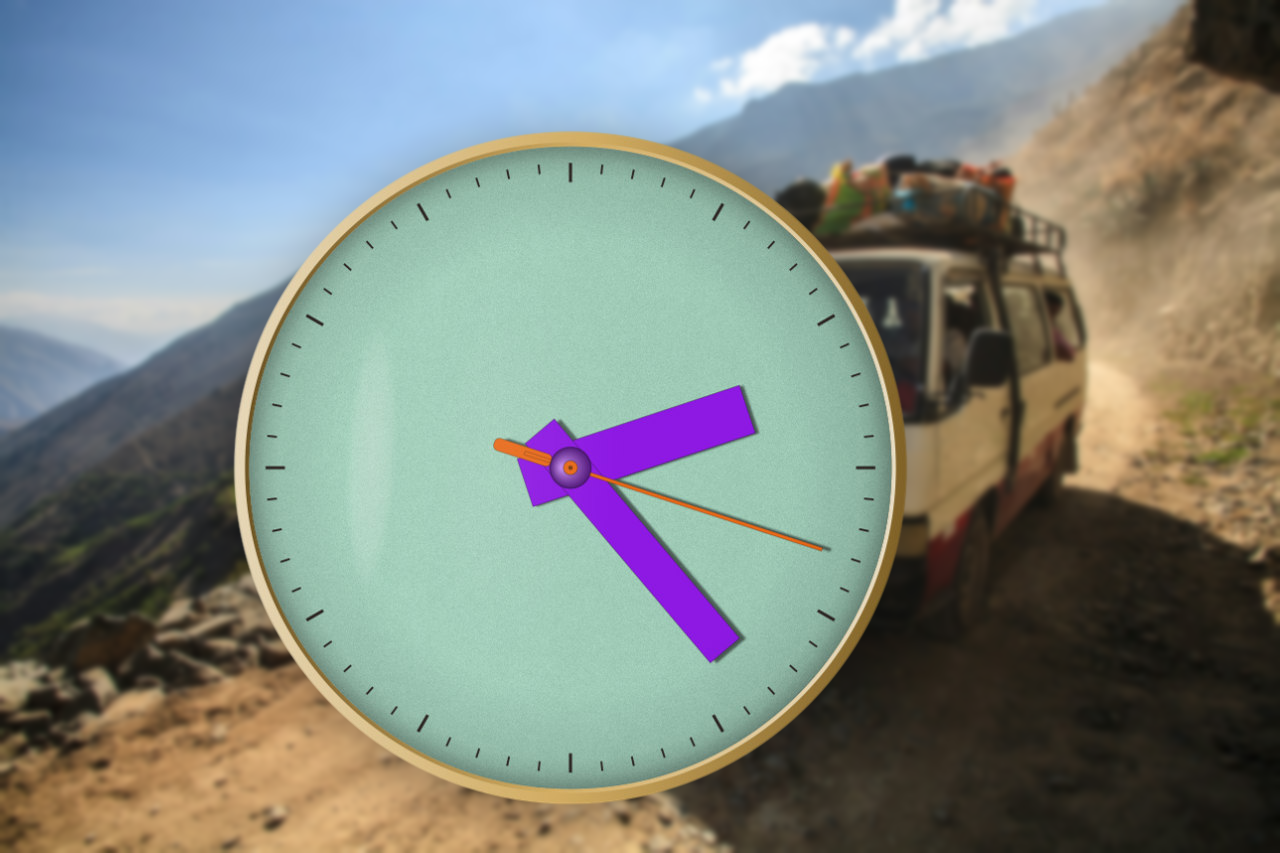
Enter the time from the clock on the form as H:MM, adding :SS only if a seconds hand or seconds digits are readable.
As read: 2:23:18
